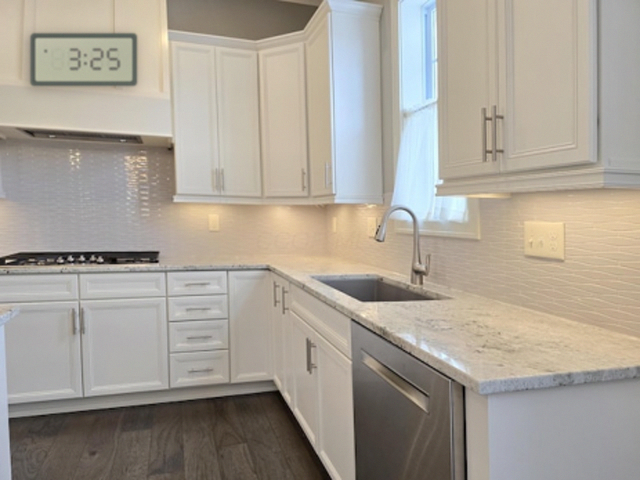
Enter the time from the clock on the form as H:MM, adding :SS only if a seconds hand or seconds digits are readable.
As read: 3:25
